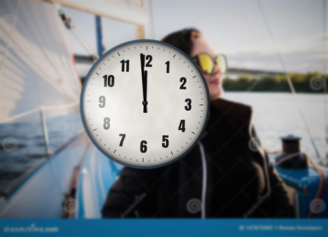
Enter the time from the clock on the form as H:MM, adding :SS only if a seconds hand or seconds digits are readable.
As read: 11:59
